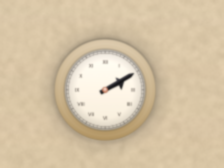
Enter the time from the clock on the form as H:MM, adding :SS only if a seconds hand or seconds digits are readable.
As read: 2:10
